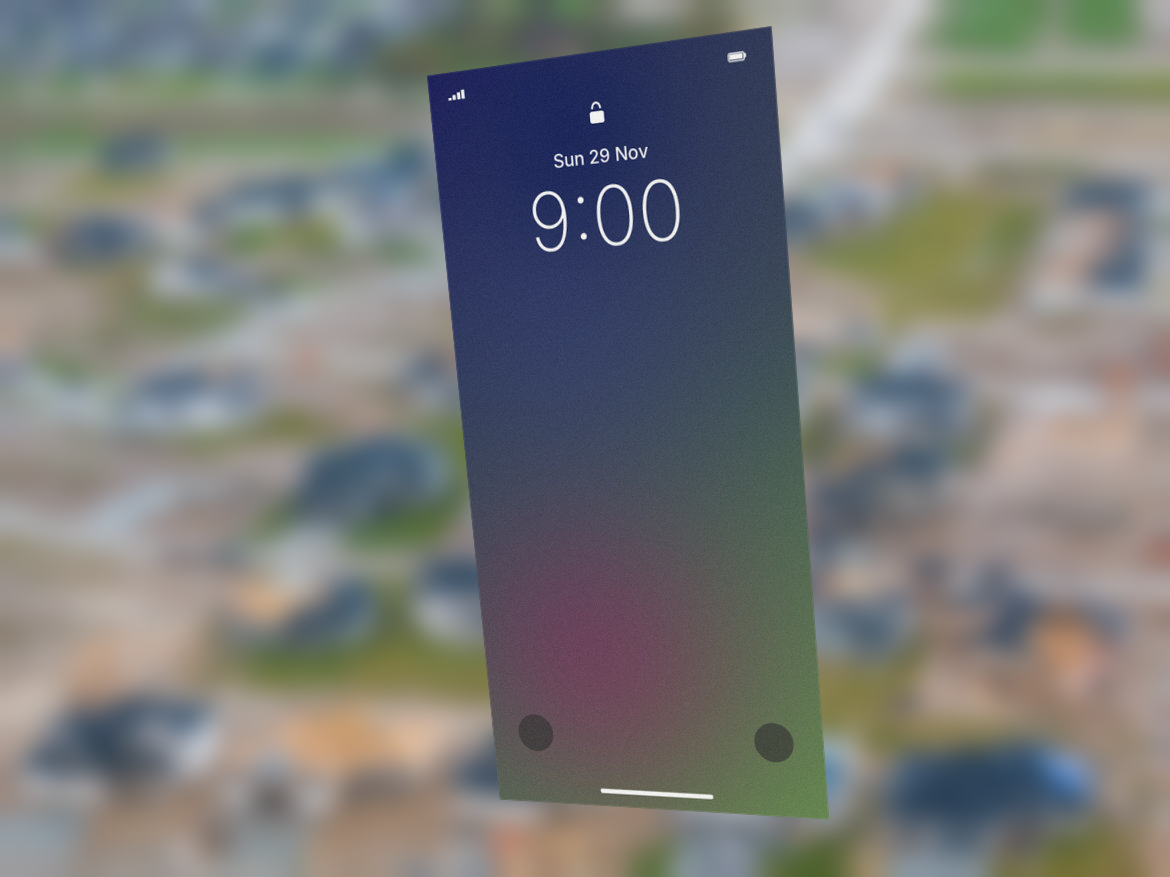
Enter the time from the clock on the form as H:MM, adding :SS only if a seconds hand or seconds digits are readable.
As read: 9:00
